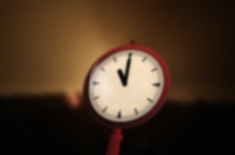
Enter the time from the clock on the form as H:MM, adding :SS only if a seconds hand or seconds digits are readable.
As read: 11:00
